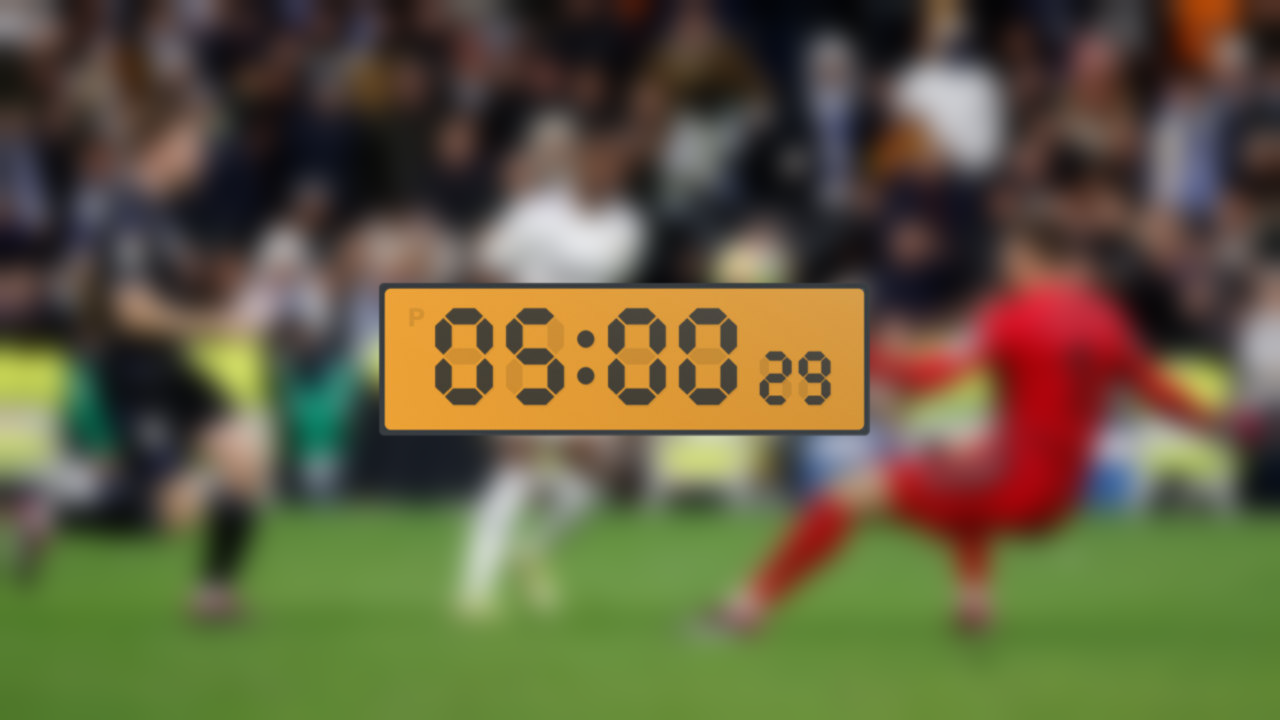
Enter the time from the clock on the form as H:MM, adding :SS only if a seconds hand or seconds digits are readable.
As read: 5:00:29
